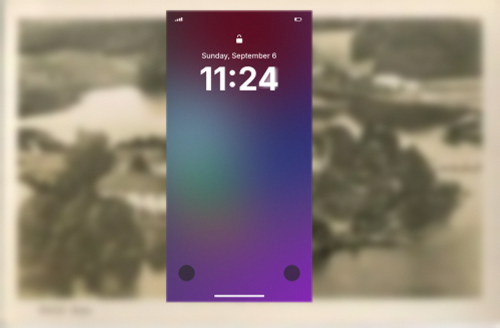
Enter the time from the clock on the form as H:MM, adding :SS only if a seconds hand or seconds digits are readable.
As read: 11:24
